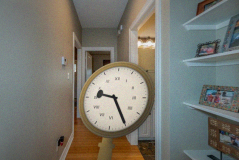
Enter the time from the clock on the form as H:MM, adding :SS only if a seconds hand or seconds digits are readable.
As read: 9:25
